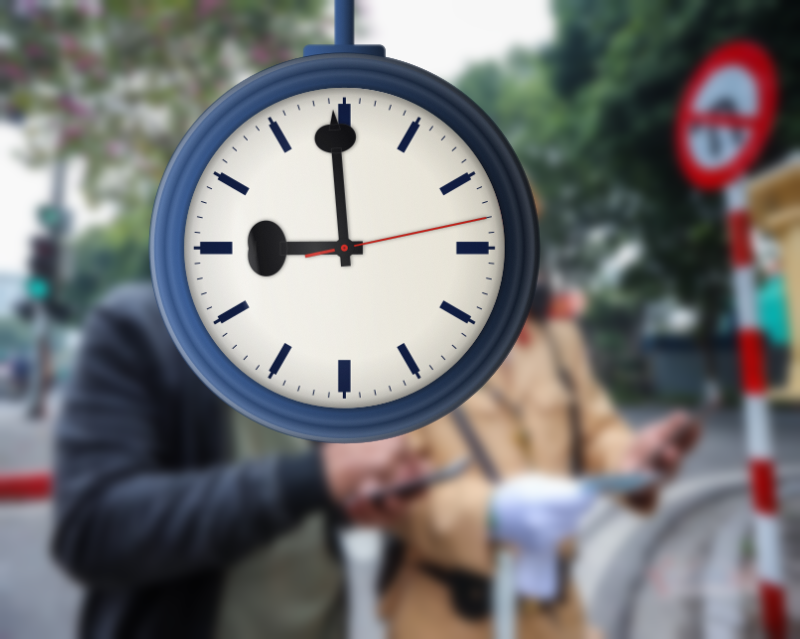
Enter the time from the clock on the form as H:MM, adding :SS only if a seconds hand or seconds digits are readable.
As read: 8:59:13
